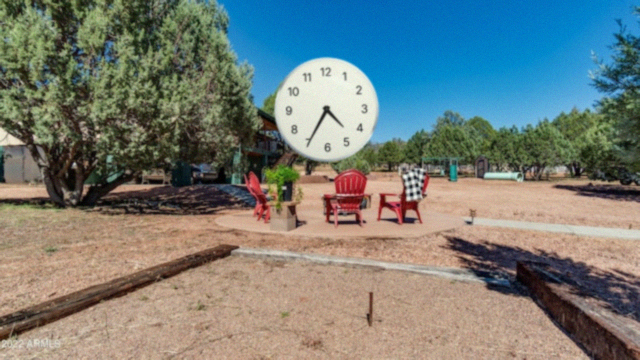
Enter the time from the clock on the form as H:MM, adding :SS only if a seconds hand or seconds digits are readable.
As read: 4:35
